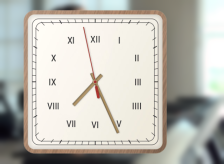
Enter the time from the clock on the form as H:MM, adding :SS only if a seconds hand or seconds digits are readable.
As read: 7:25:58
